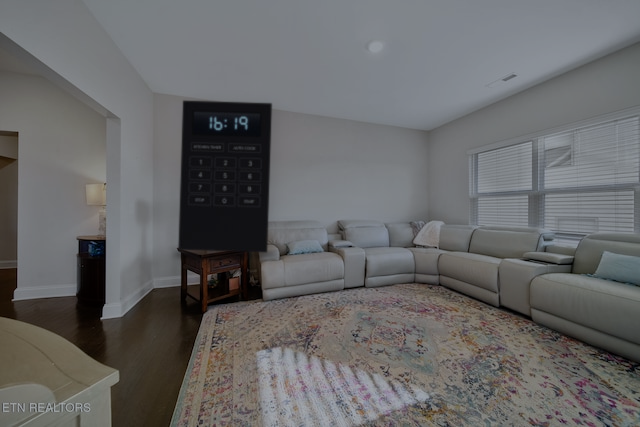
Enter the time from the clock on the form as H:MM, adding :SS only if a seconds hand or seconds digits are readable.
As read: 16:19
